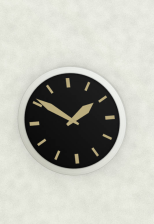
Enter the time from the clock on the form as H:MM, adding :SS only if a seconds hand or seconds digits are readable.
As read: 1:51
